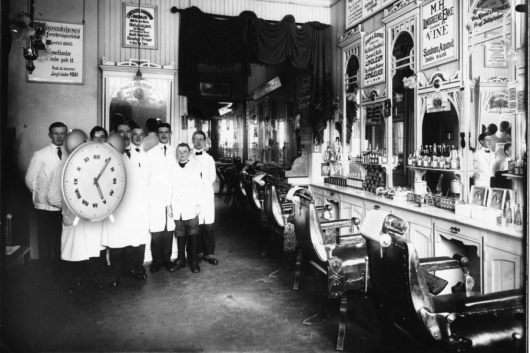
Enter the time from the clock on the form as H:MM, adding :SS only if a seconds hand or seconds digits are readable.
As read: 5:06
